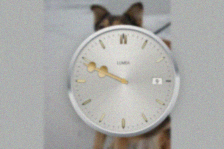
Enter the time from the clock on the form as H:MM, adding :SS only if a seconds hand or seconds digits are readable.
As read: 9:49
